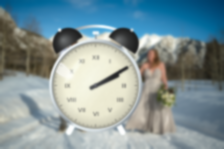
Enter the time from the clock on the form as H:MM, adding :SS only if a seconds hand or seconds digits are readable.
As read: 2:10
